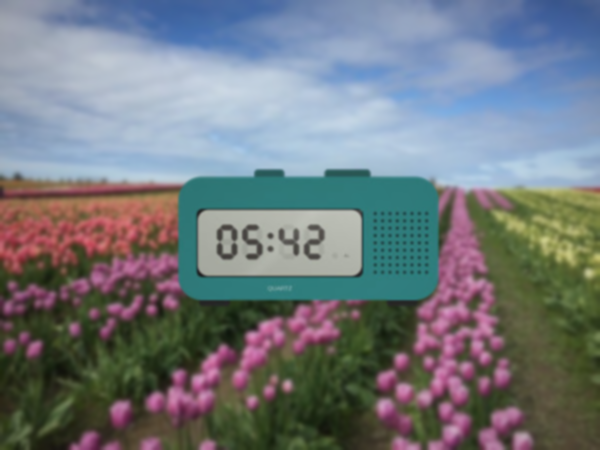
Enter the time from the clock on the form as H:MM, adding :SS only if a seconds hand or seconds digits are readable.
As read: 5:42
